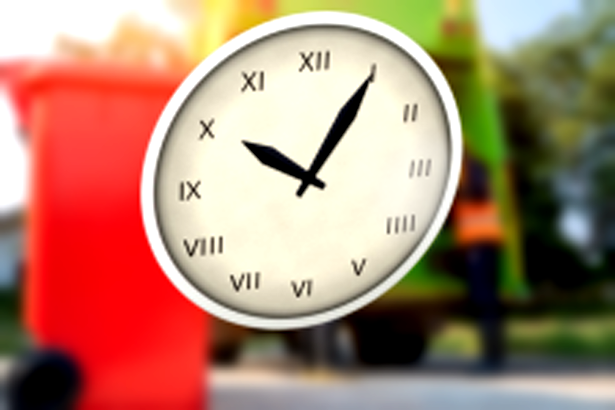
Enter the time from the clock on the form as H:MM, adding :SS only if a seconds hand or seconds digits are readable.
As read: 10:05
